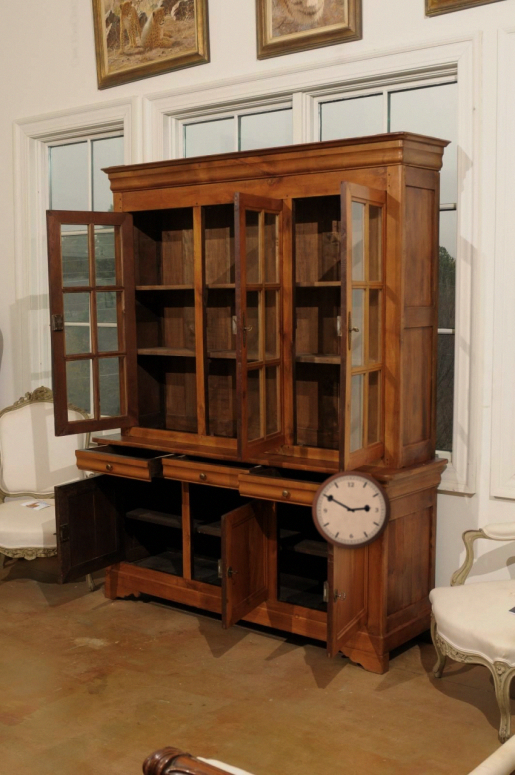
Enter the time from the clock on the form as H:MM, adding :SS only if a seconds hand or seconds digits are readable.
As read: 2:50
